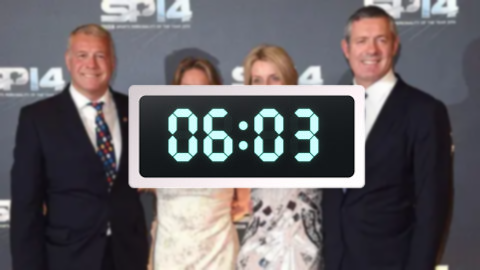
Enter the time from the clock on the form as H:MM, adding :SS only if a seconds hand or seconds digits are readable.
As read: 6:03
